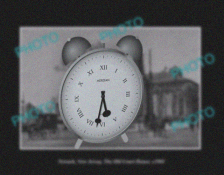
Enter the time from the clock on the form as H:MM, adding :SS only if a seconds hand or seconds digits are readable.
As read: 5:32
